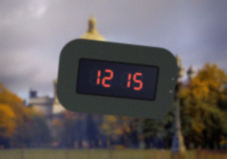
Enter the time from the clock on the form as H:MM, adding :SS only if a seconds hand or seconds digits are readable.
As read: 12:15
